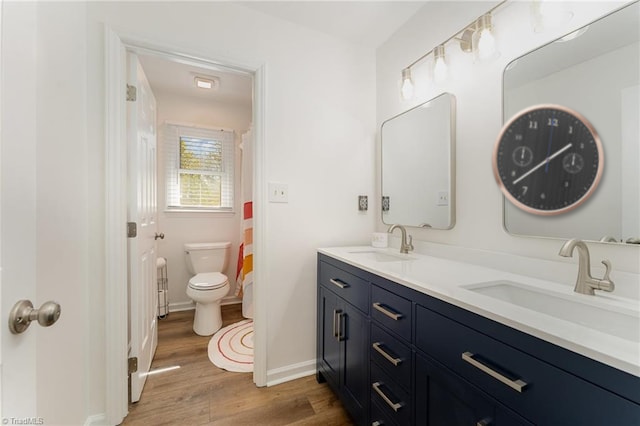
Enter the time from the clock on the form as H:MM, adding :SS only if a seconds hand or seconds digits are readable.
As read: 1:38
